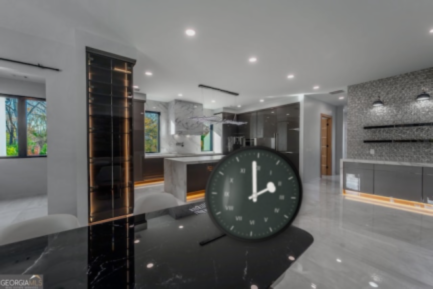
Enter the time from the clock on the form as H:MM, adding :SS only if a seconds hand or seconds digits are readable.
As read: 1:59
